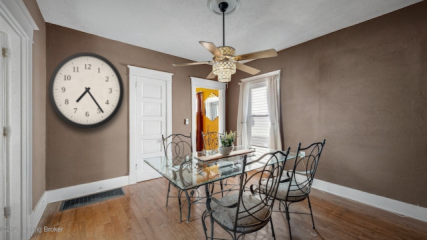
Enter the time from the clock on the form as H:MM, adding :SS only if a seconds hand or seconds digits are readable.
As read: 7:24
